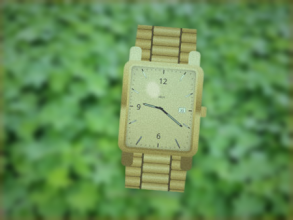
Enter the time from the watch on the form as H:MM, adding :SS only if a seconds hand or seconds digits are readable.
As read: 9:21
